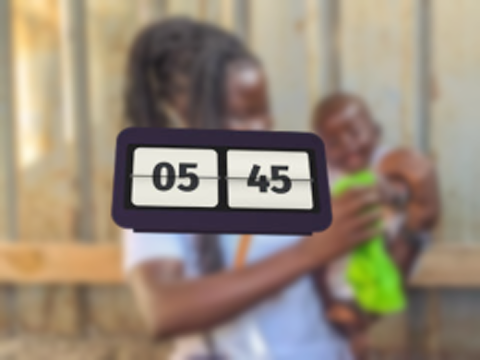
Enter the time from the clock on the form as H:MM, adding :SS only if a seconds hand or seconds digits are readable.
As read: 5:45
